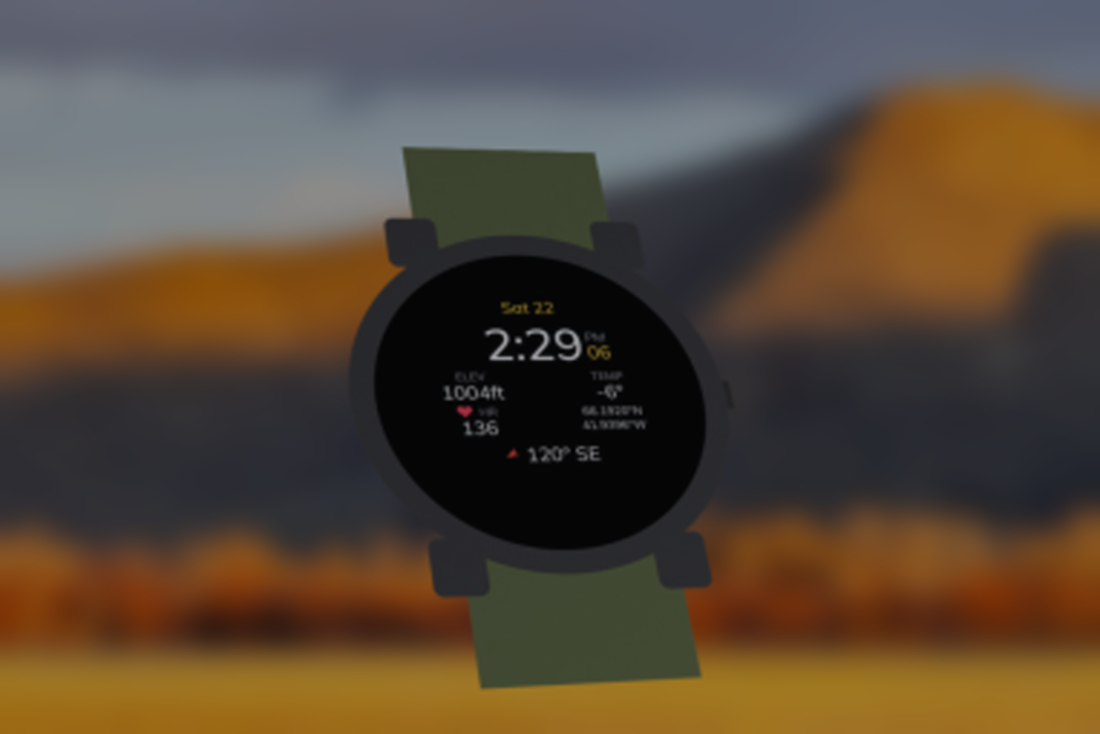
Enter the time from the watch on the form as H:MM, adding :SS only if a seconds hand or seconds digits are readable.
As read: 2:29
